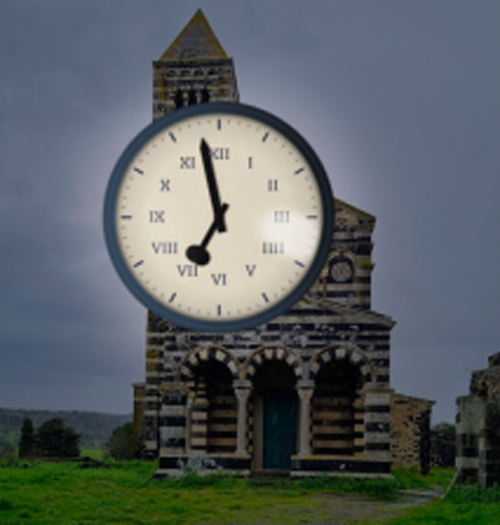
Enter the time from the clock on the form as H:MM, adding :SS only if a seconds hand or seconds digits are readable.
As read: 6:58
